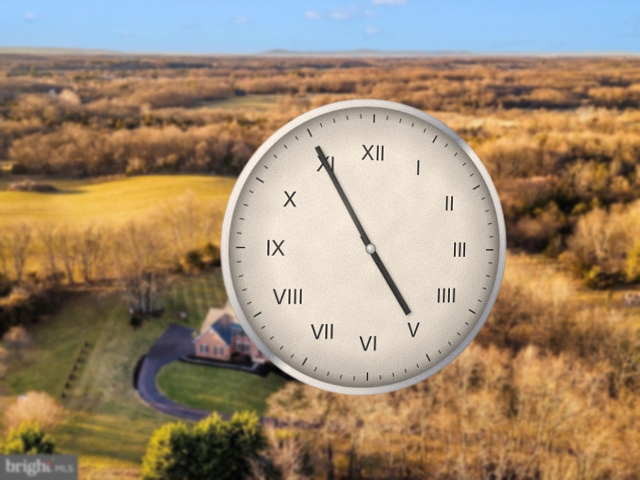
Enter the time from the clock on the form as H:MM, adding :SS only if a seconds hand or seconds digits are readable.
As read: 4:55
